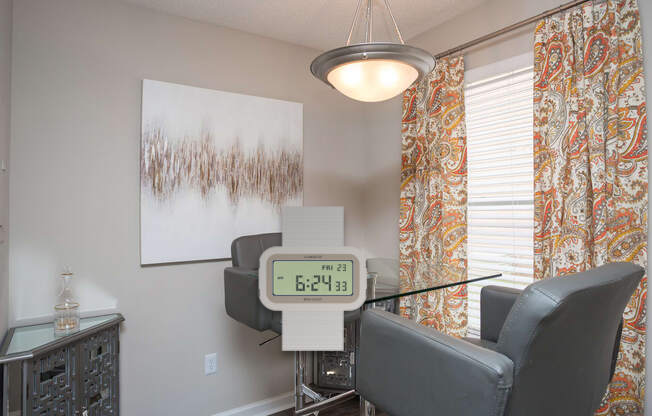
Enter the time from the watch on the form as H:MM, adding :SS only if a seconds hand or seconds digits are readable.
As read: 6:24:33
